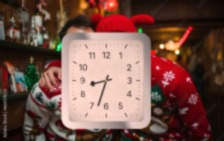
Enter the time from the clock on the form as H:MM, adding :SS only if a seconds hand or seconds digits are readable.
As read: 8:33
